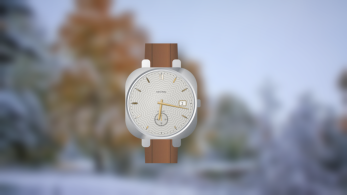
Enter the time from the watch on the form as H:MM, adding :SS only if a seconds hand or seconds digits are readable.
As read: 6:17
